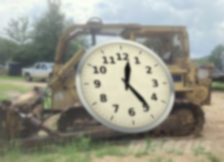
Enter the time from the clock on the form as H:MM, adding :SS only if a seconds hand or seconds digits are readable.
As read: 12:24
